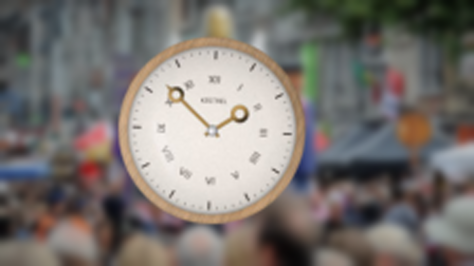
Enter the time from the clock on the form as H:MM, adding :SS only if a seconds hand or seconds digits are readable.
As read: 1:52
